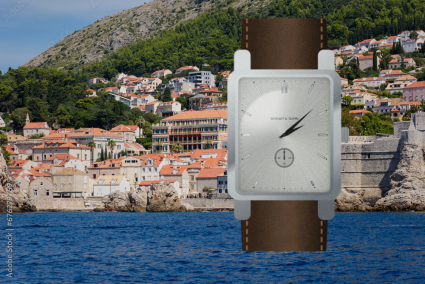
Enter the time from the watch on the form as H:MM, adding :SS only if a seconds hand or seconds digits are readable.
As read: 2:08
